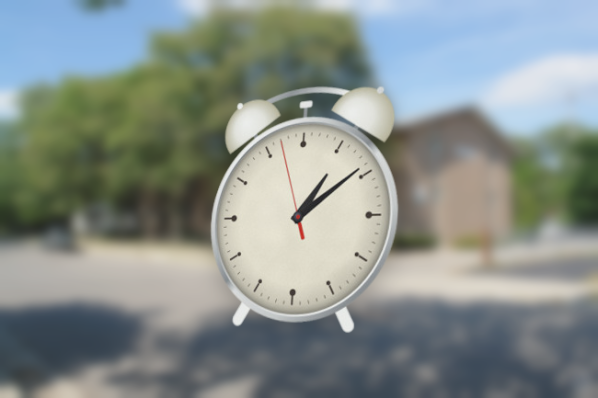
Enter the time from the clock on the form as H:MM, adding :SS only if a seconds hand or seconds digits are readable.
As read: 1:08:57
